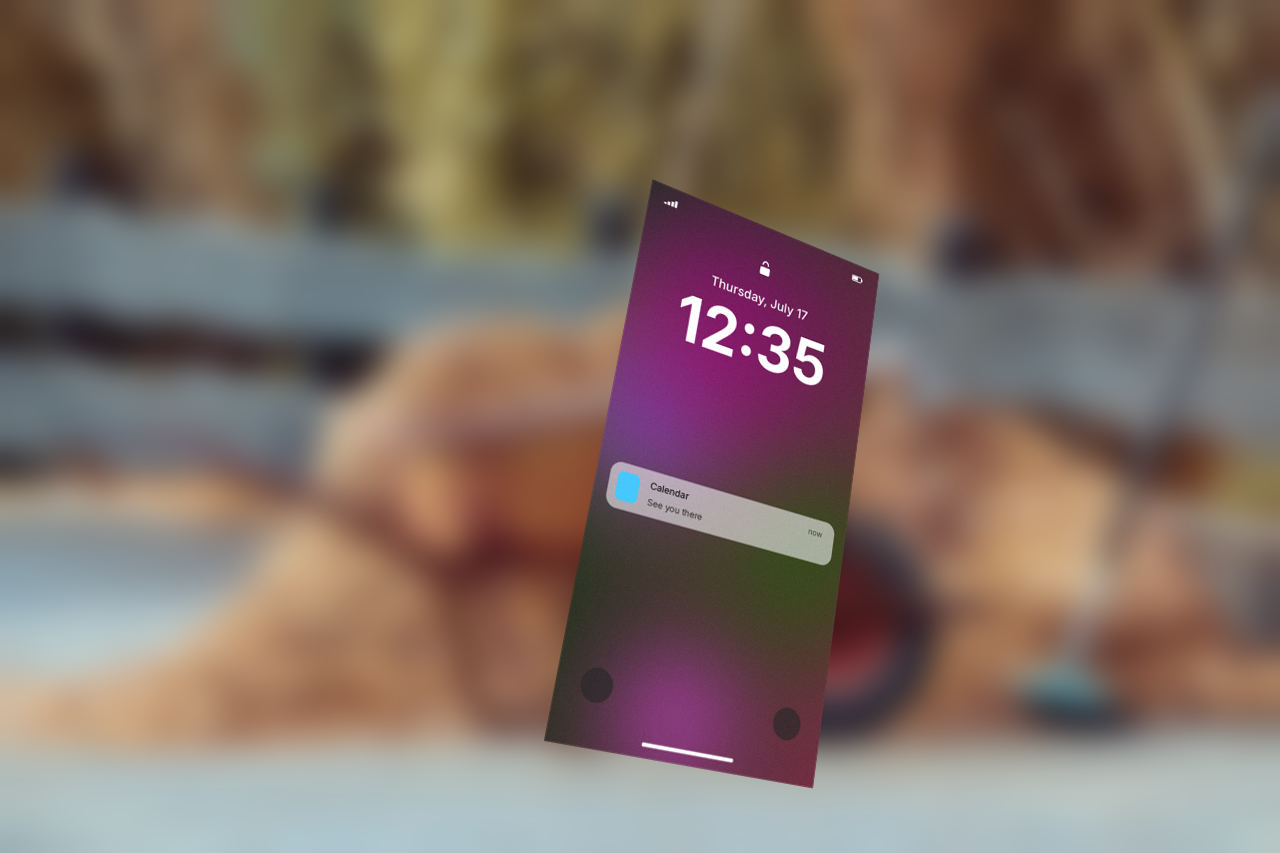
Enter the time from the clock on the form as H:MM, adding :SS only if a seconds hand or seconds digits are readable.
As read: 12:35
